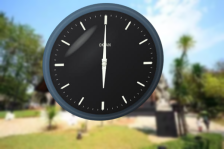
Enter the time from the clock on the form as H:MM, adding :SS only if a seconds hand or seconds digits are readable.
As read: 6:00
